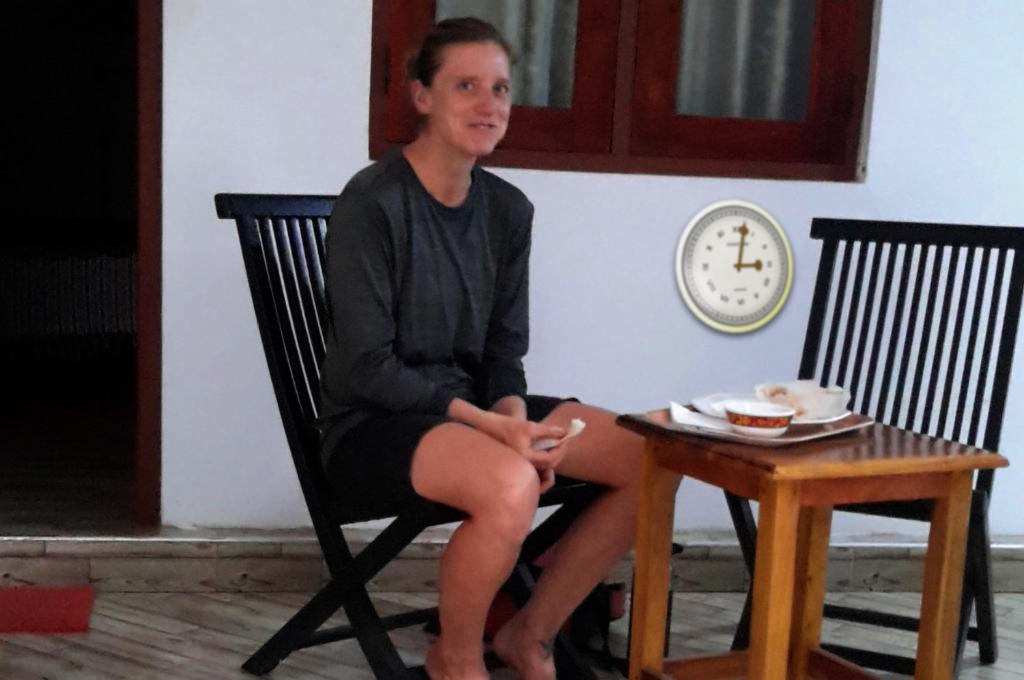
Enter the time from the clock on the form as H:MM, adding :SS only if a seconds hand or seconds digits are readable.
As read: 3:02
